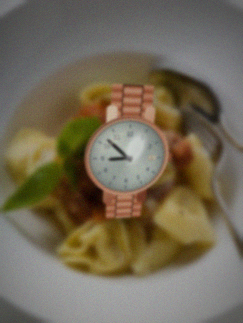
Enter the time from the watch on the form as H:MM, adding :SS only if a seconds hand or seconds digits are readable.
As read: 8:52
